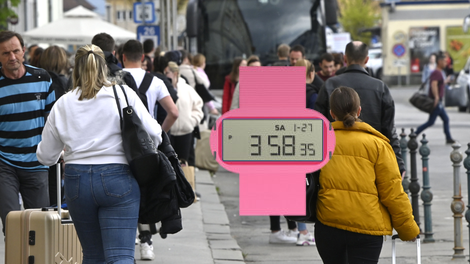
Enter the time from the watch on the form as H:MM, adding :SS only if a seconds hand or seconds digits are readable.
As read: 3:58:35
